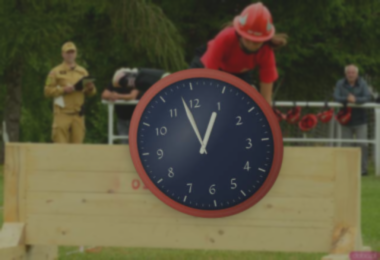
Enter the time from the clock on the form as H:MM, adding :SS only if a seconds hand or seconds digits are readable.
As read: 12:58
